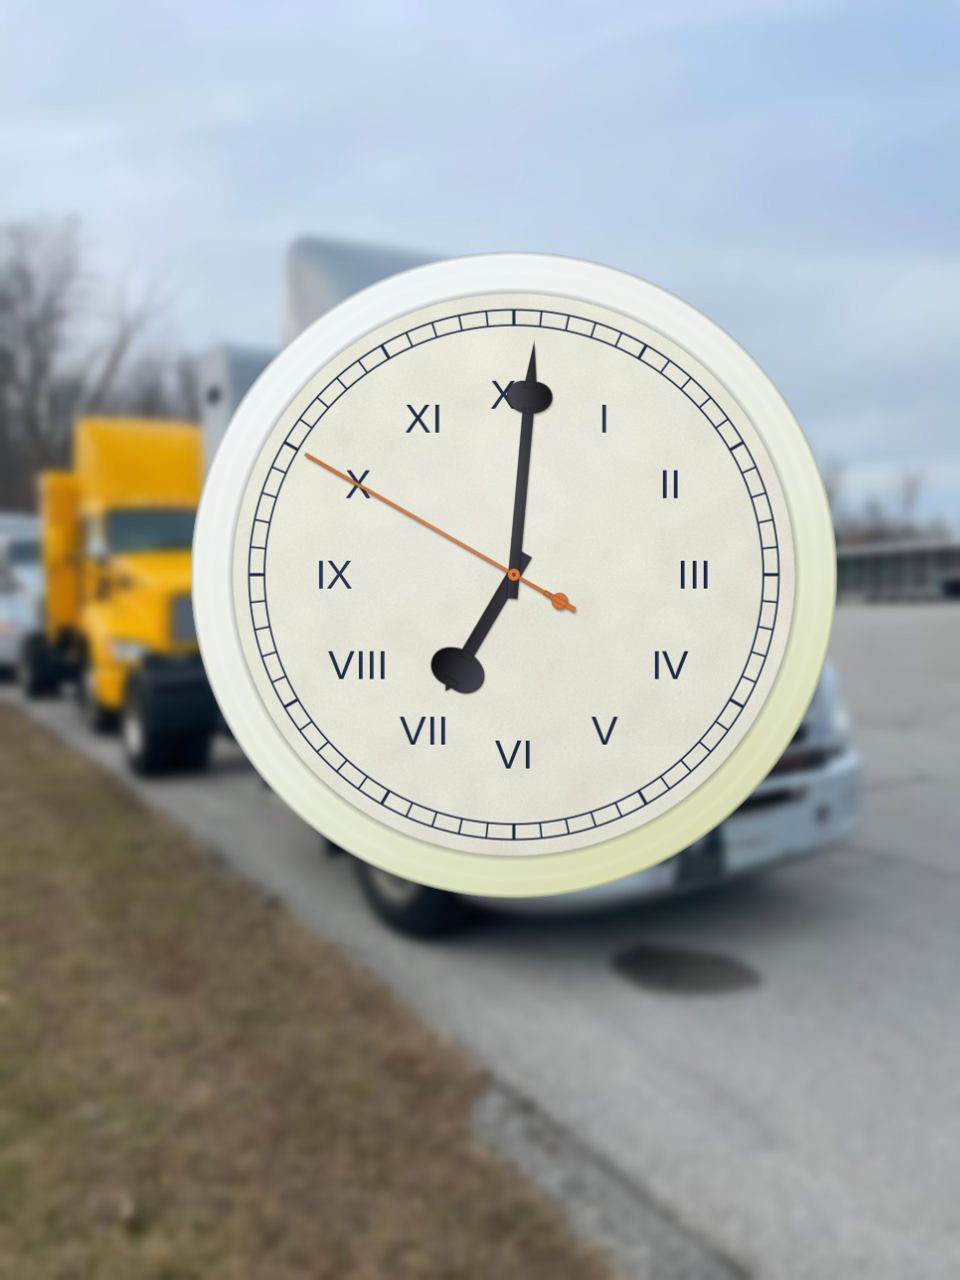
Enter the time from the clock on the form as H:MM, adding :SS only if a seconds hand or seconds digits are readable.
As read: 7:00:50
